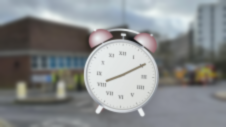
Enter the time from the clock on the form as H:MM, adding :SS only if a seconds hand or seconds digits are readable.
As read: 8:10
